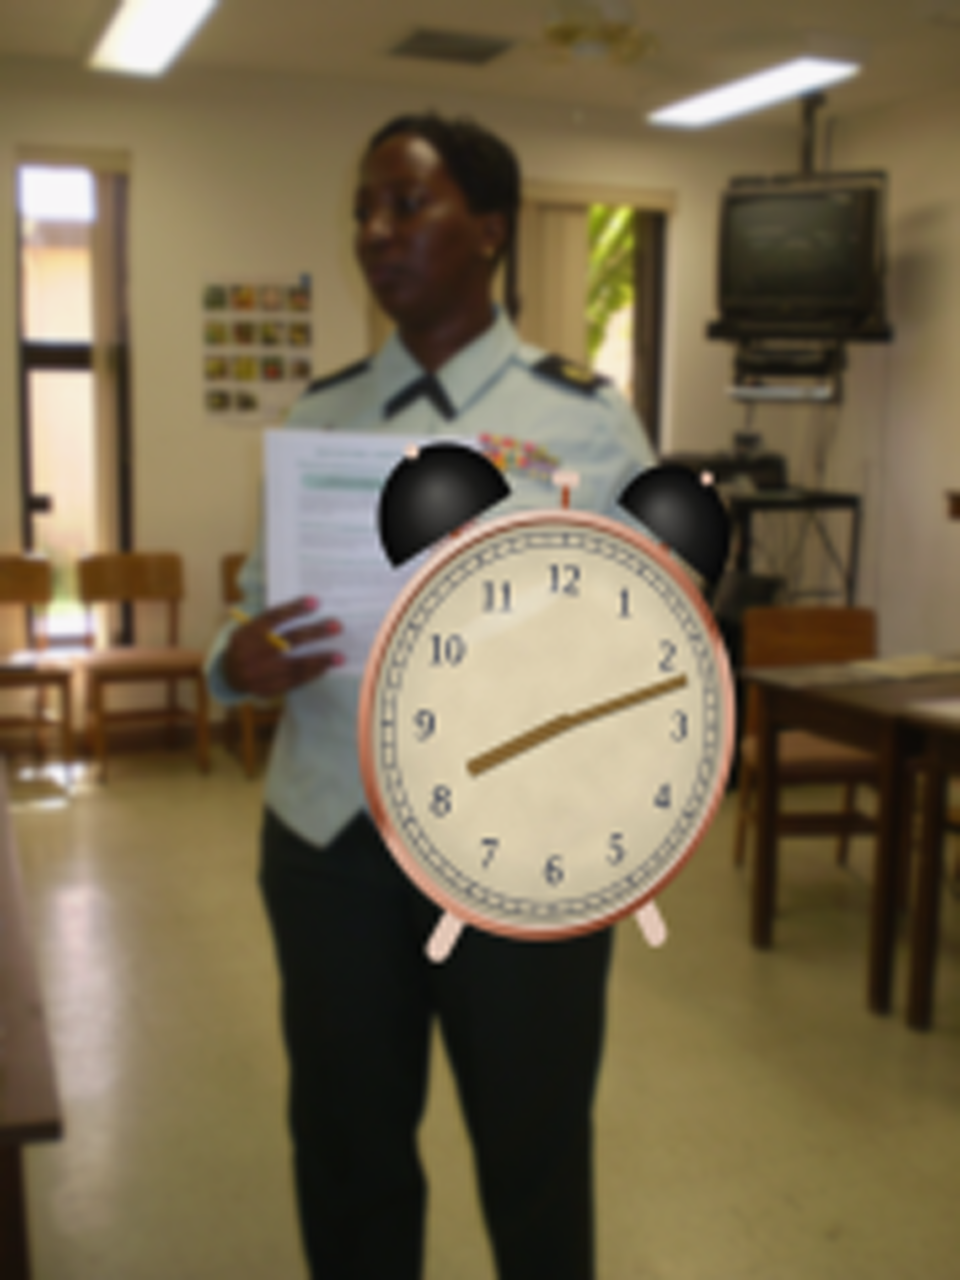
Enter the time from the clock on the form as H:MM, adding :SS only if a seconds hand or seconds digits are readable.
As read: 8:12
